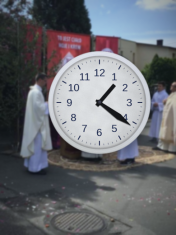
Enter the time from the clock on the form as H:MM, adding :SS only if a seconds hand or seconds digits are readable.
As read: 1:21
